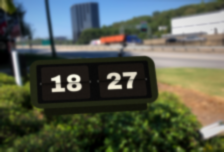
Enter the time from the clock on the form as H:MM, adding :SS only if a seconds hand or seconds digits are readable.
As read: 18:27
